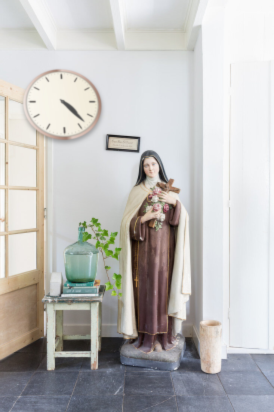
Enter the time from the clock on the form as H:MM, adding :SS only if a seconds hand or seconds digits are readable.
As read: 4:23
